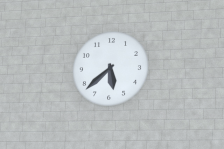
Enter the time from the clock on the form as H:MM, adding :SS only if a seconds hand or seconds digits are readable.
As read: 5:38
